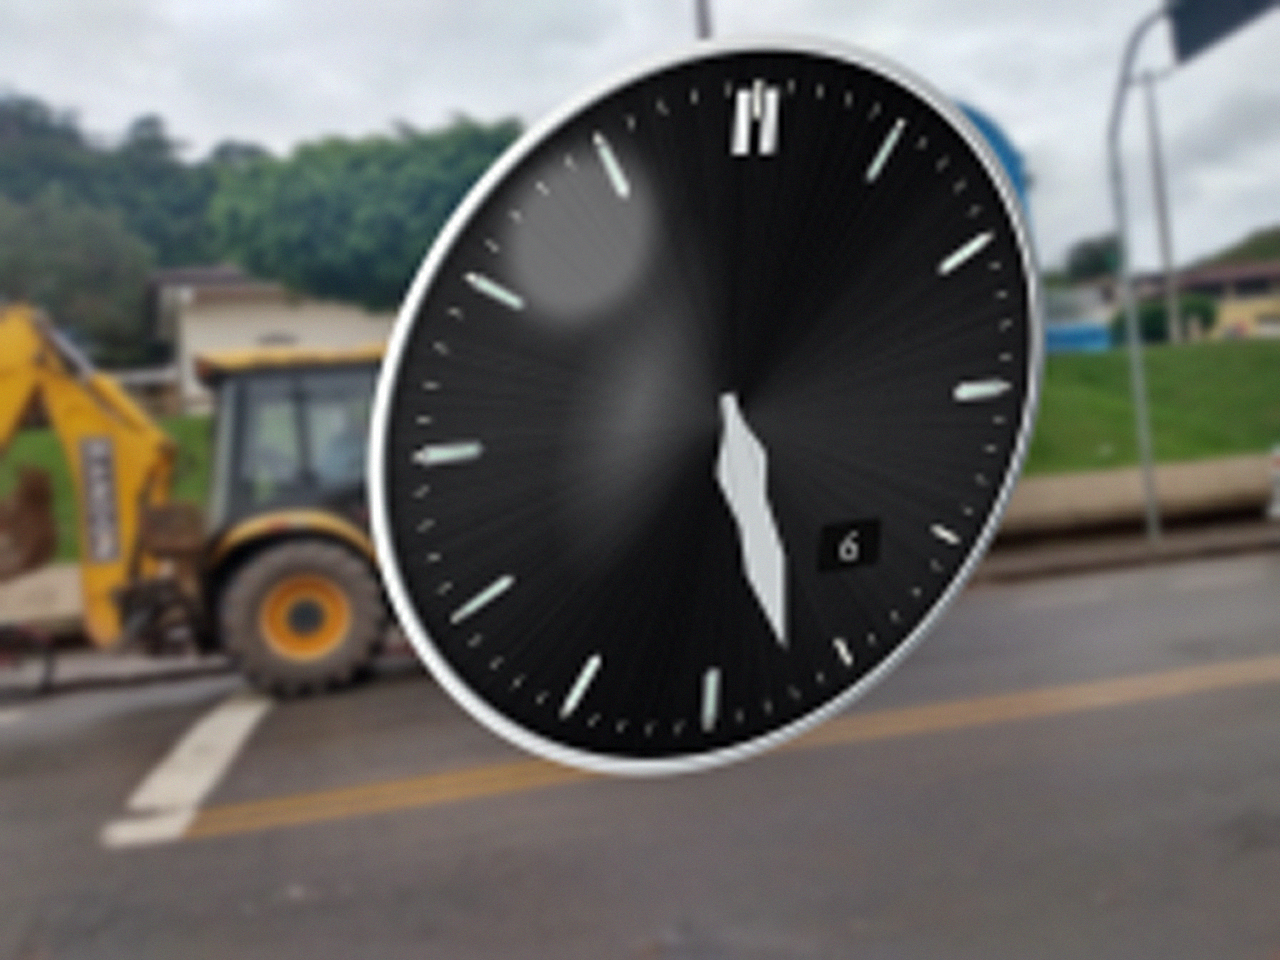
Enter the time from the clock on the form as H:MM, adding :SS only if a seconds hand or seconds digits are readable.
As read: 5:27
